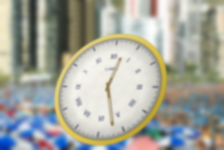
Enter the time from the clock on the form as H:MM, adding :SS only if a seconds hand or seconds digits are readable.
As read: 12:27
